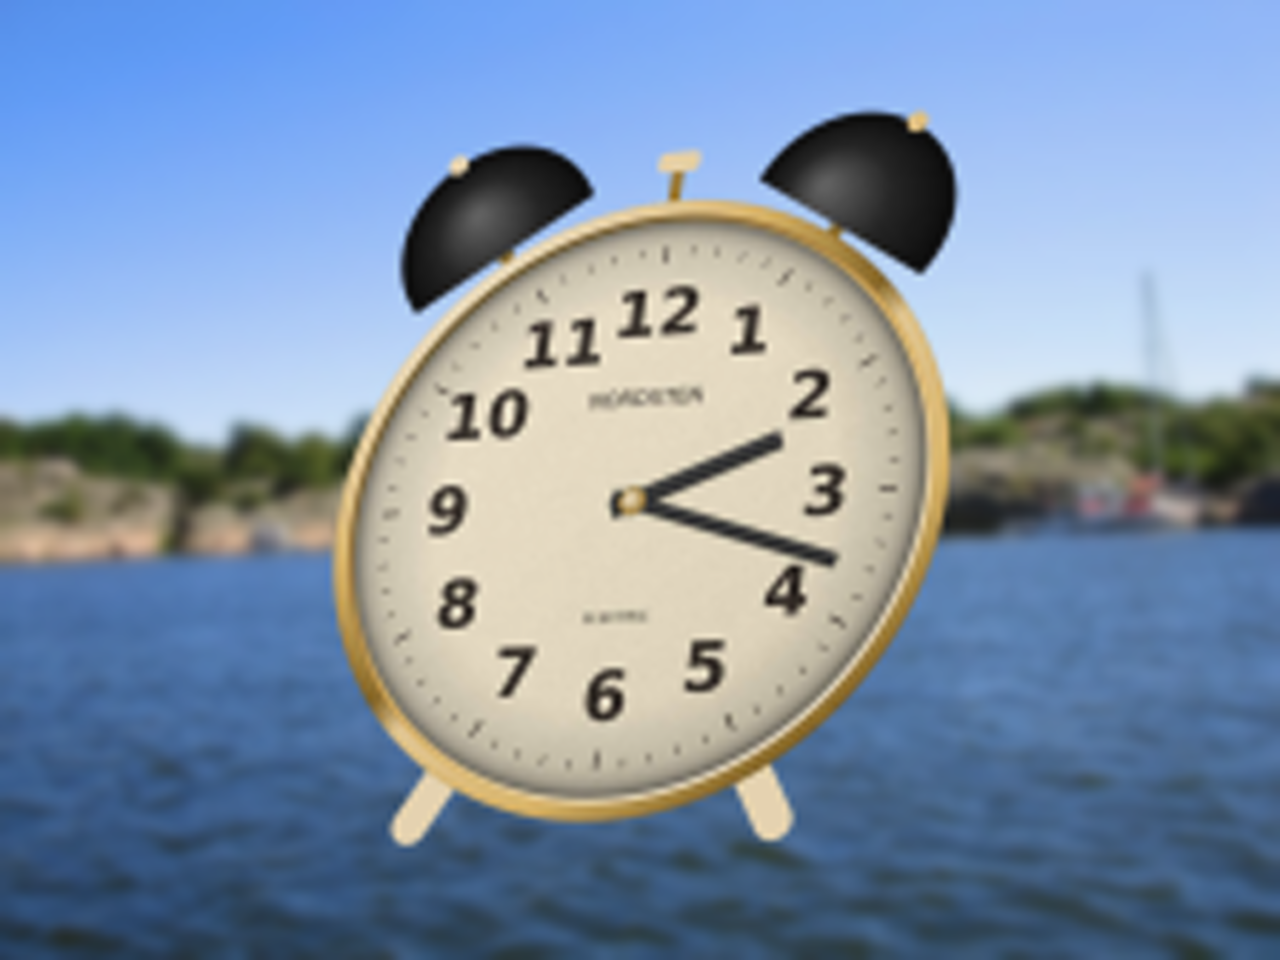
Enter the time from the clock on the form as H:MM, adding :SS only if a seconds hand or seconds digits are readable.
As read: 2:18
